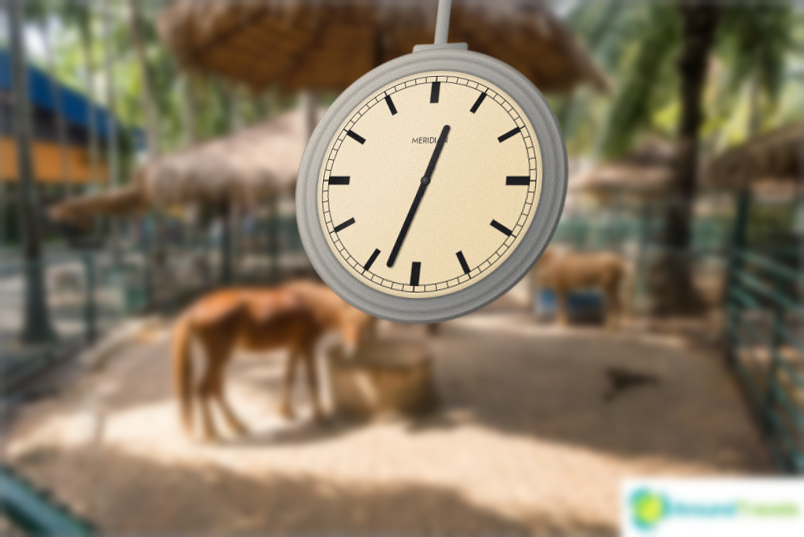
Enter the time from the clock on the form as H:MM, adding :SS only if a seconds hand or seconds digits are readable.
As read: 12:33
